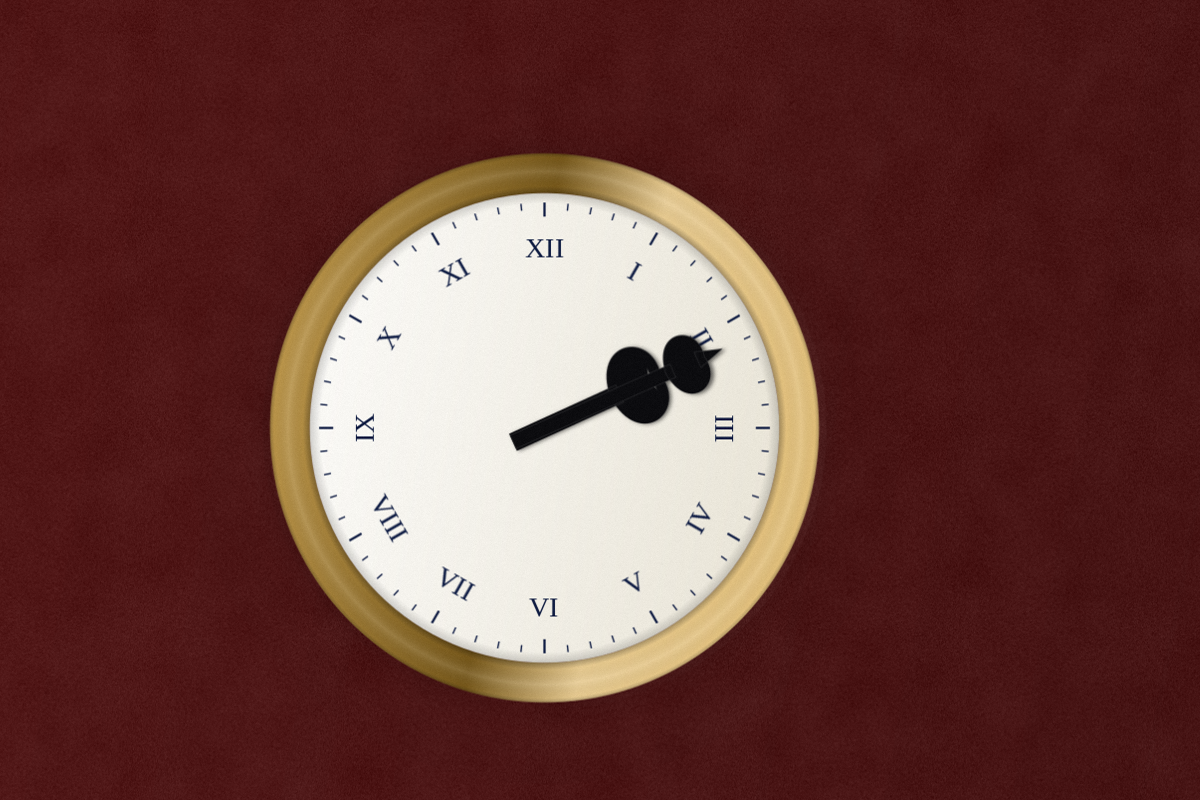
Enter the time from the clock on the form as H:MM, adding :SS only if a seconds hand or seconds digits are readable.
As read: 2:11
